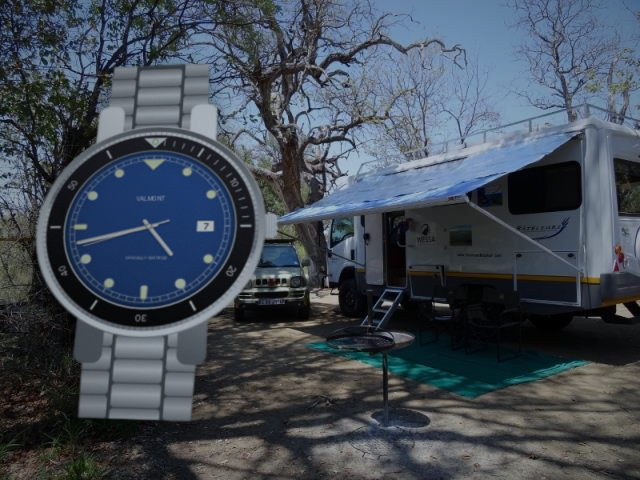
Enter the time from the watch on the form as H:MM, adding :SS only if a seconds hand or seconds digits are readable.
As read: 4:42:42
